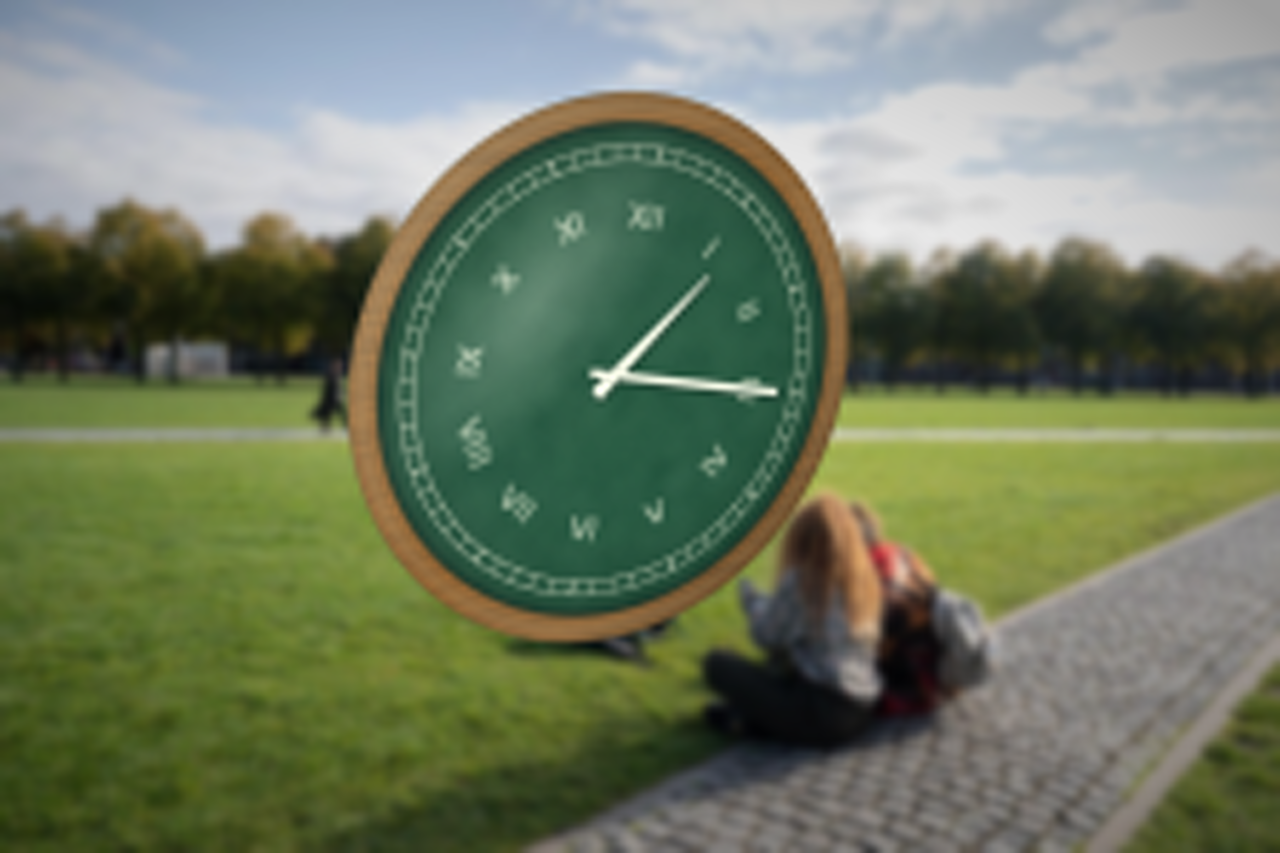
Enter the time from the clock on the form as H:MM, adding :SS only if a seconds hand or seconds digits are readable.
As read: 1:15
